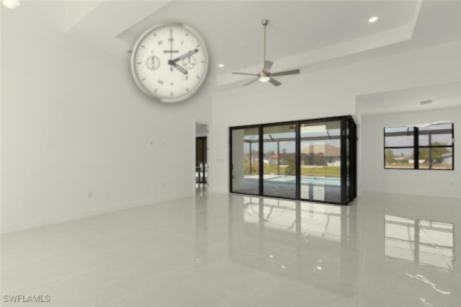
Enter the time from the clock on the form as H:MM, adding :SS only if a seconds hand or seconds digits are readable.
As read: 4:11
